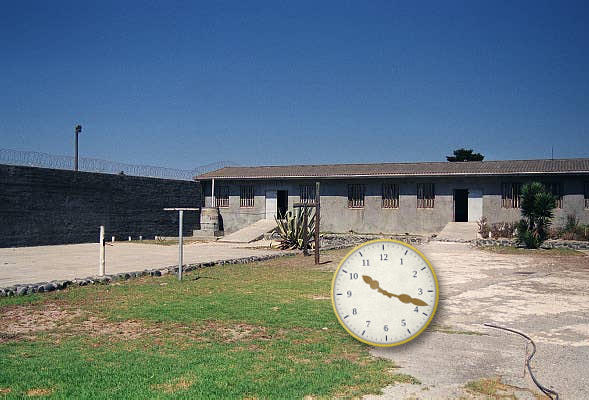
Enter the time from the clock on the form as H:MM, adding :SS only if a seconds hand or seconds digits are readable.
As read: 10:18
